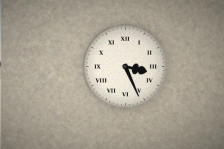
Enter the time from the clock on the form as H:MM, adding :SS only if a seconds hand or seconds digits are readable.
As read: 3:26
